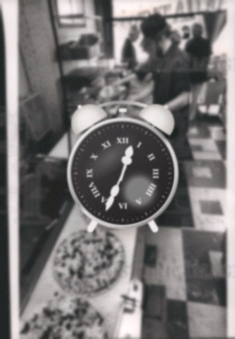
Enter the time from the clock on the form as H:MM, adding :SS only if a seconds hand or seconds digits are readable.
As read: 12:34
